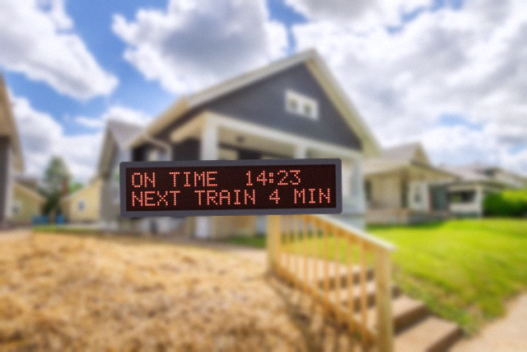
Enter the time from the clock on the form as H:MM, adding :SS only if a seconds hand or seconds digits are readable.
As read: 14:23
